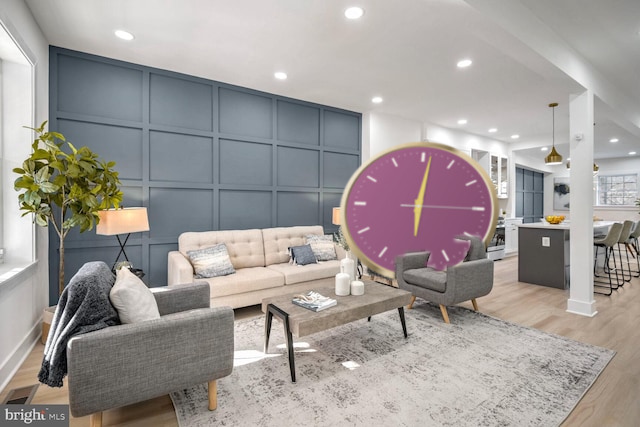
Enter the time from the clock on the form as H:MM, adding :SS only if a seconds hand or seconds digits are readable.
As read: 6:01:15
